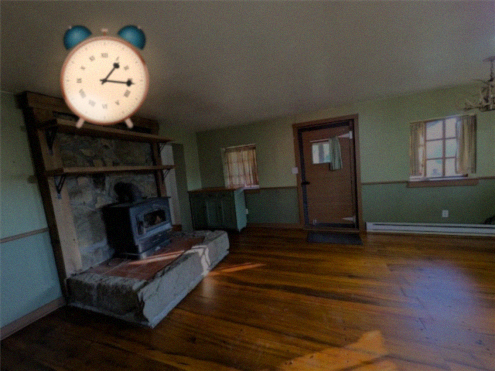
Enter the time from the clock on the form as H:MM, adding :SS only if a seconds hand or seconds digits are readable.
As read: 1:16
